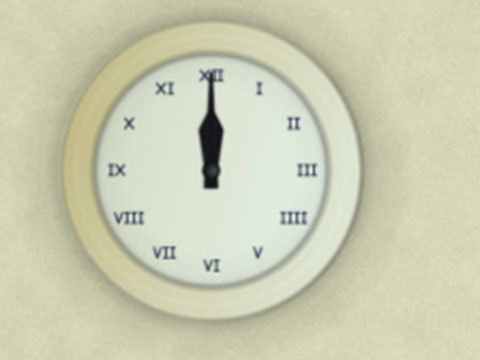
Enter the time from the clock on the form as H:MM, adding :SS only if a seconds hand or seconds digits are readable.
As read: 12:00
